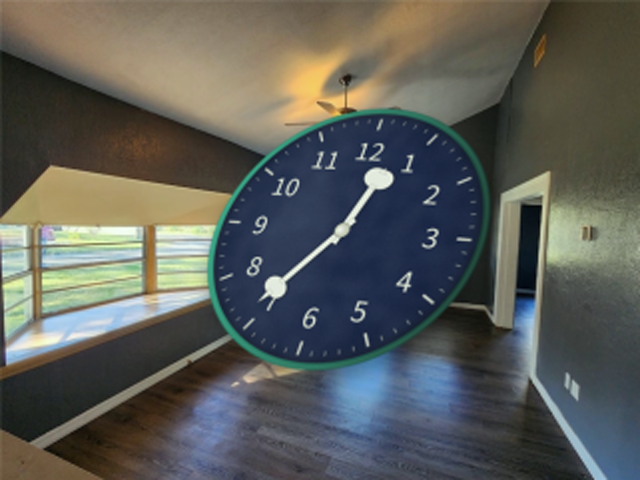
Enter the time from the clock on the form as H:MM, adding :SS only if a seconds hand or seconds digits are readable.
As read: 12:36
